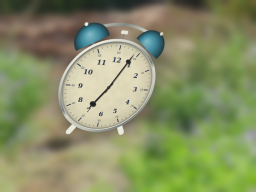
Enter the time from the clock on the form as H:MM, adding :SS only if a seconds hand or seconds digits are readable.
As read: 7:04
